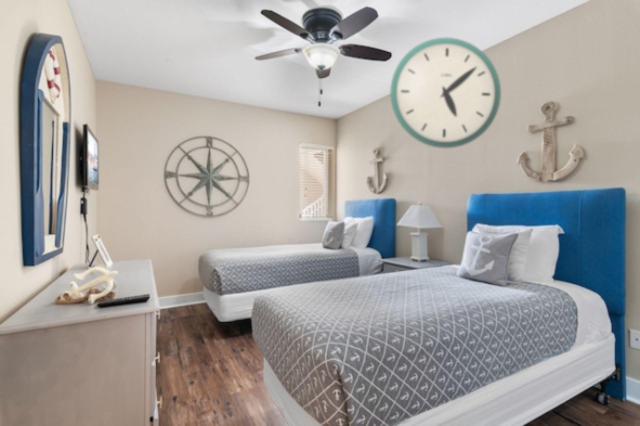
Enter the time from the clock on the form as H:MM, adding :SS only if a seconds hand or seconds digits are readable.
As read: 5:08
